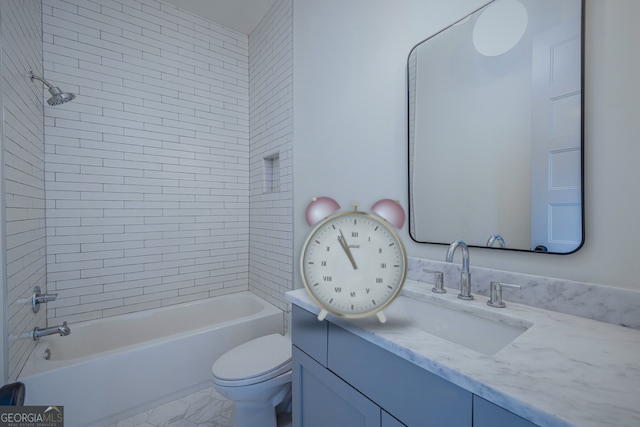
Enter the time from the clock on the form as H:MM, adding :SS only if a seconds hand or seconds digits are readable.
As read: 10:56
